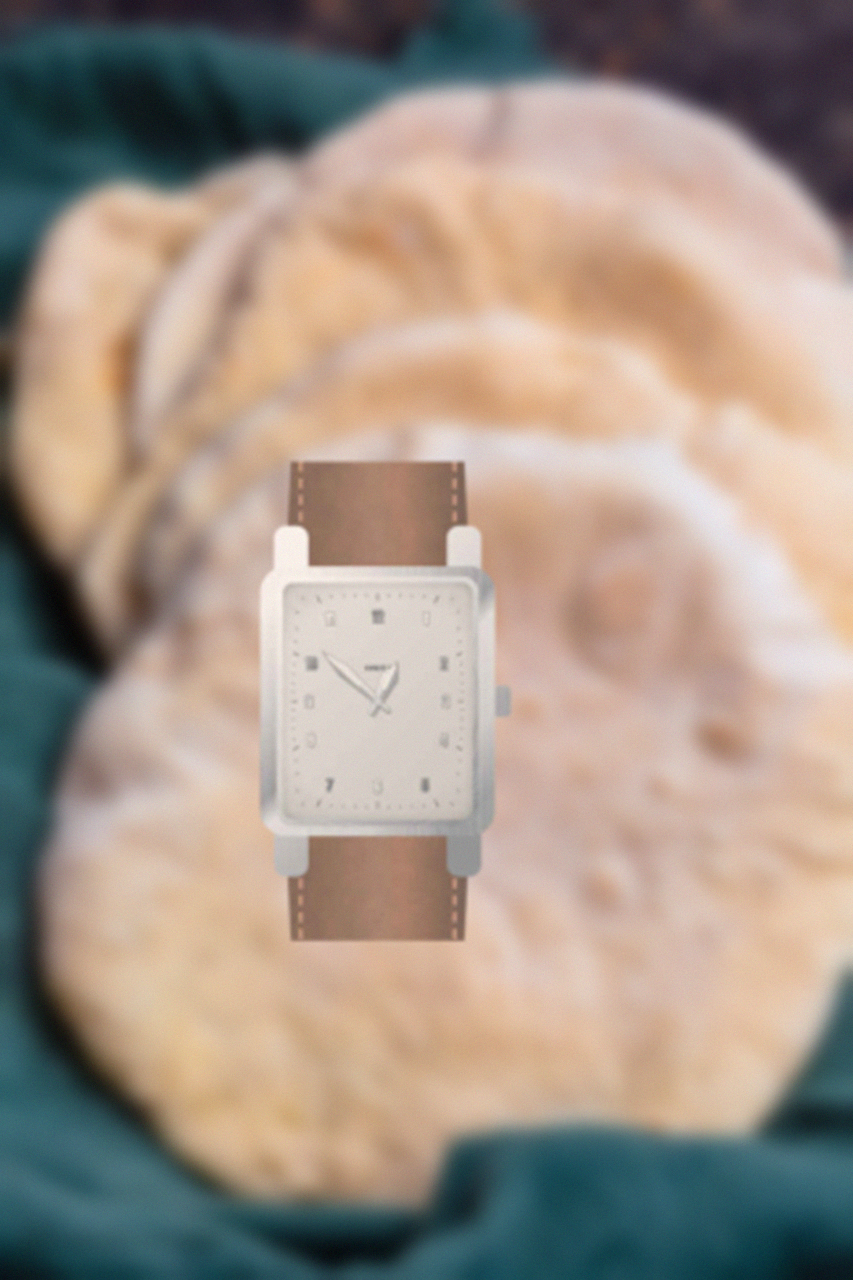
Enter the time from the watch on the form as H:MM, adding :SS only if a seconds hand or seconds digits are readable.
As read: 12:52
